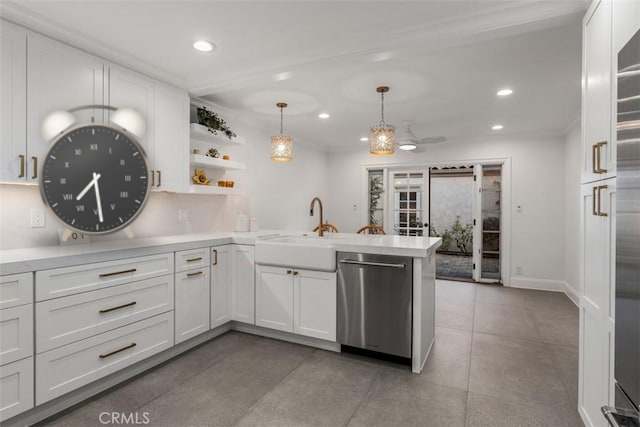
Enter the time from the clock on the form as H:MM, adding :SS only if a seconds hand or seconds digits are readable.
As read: 7:29
